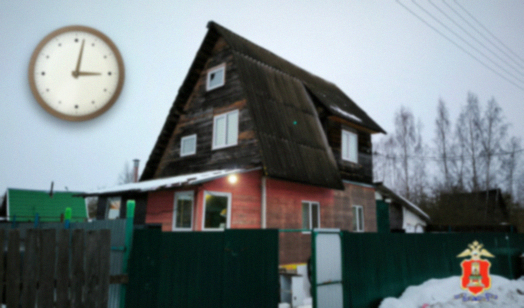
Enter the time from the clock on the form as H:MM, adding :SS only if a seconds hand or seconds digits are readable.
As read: 3:02
